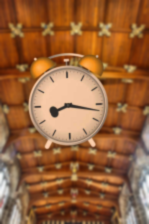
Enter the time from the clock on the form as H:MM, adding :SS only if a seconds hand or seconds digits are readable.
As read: 8:17
